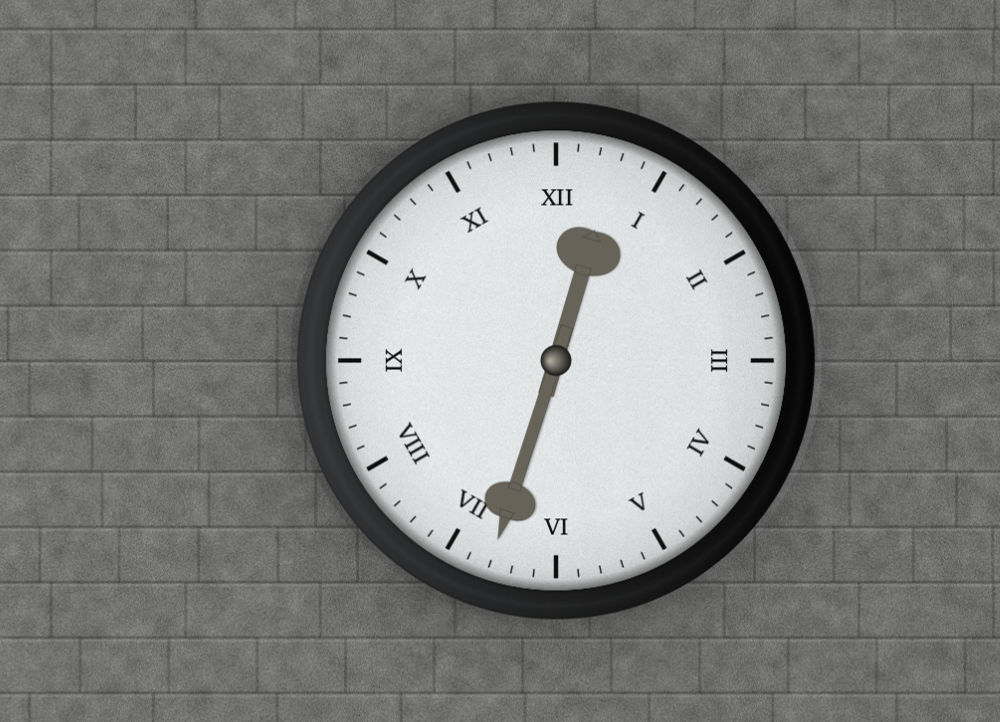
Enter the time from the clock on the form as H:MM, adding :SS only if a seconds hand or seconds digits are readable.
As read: 12:33
